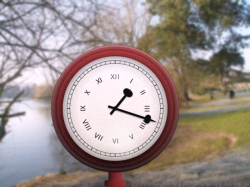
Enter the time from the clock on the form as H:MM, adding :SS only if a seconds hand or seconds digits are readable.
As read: 1:18
